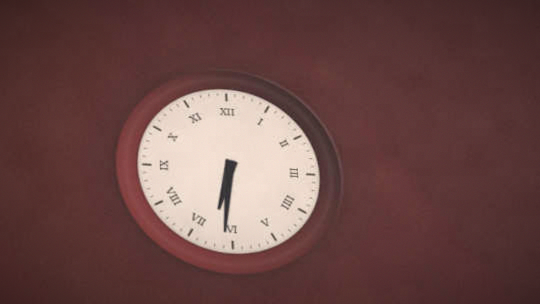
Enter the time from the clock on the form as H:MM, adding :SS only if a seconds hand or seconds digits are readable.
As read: 6:31
